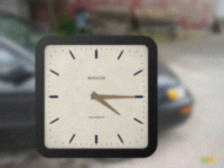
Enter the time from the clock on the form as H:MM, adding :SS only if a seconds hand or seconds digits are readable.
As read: 4:15
